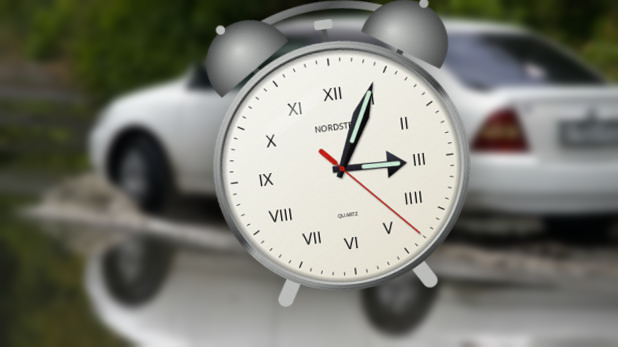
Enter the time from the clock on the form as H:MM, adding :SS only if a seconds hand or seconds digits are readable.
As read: 3:04:23
